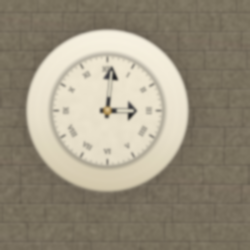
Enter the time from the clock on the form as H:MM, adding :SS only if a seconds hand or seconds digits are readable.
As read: 3:01
